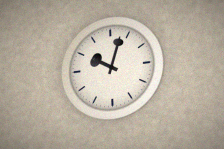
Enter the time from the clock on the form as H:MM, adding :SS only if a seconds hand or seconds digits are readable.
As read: 10:03
